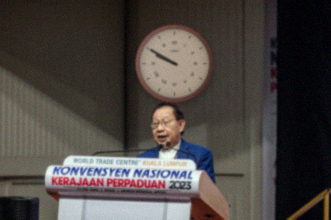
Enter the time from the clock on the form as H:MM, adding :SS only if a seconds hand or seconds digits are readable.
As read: 9:50
